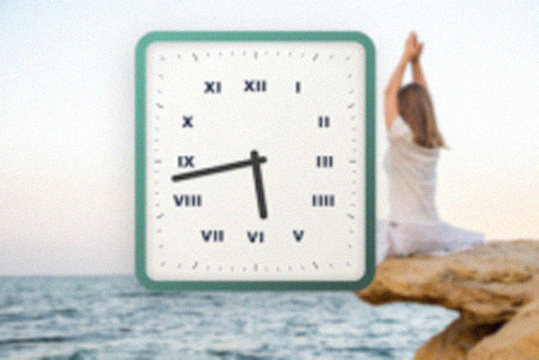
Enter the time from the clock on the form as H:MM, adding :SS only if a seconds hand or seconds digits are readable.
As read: 5:43
